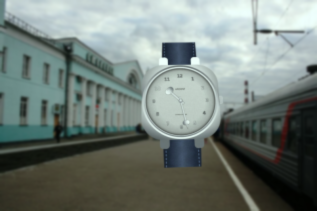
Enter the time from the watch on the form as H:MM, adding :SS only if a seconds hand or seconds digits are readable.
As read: 10:28
